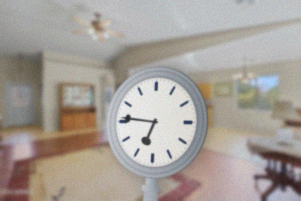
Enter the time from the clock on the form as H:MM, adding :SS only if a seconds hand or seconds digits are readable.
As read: 6:46
